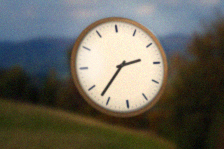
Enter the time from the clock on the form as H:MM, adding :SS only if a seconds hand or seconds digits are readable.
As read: 2:37
